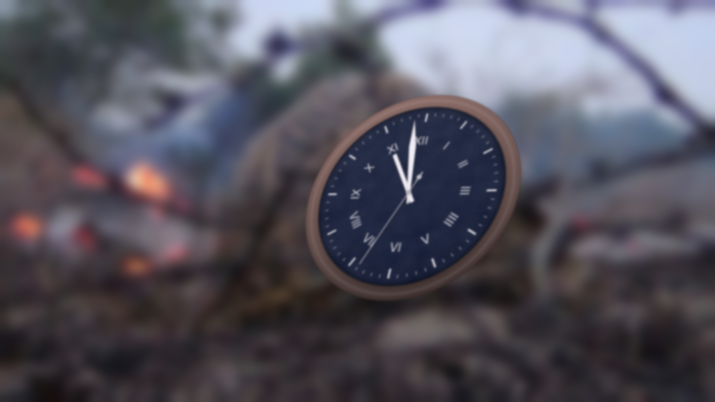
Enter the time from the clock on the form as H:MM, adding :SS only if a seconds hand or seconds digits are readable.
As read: 10:58:34
